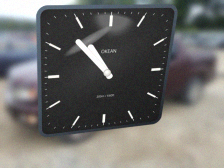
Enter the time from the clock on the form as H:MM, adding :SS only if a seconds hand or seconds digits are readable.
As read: 10:53
